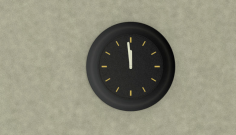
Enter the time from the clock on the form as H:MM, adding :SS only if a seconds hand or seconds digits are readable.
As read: 11:59
